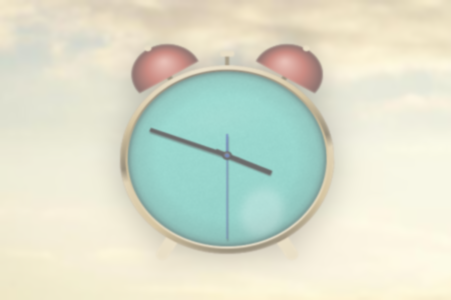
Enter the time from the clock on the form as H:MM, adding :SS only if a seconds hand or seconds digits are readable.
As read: 3:48:30
